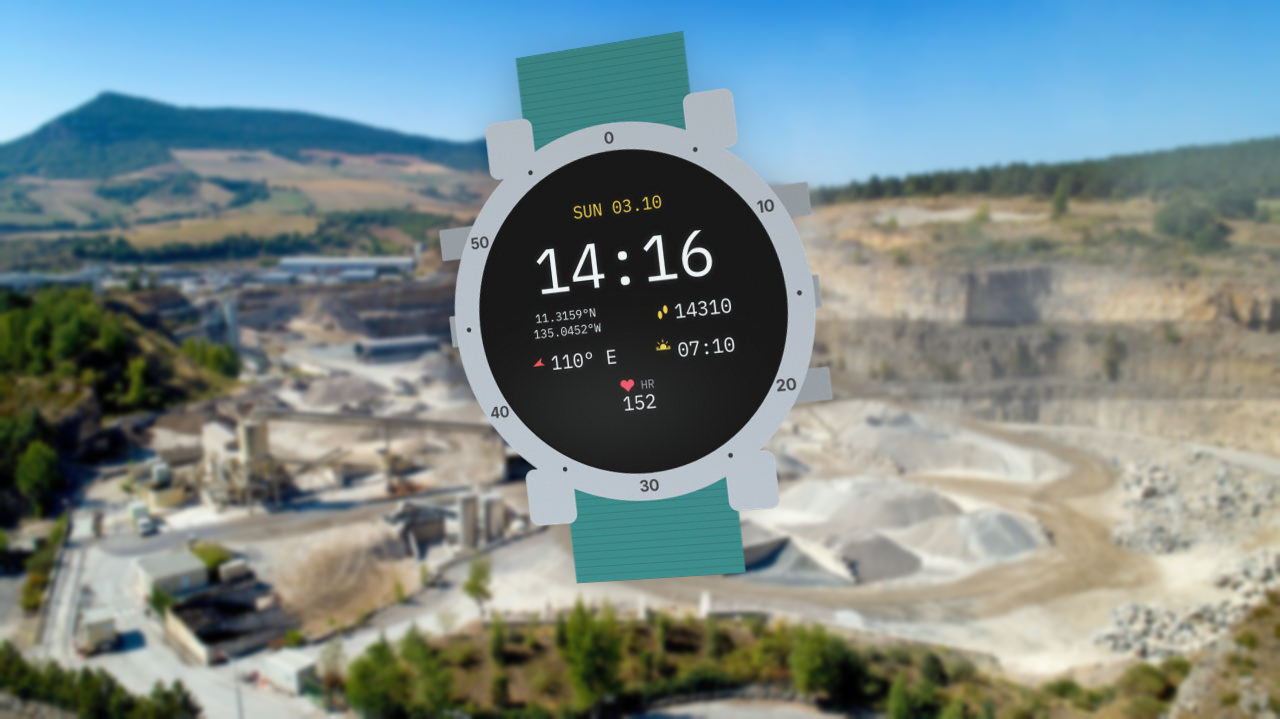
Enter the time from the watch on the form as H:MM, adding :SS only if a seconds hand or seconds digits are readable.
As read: 14:16
